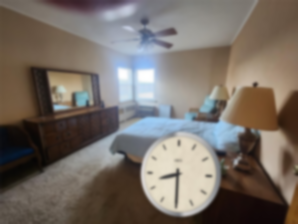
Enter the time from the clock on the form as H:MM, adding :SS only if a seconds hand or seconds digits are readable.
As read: 8:30
